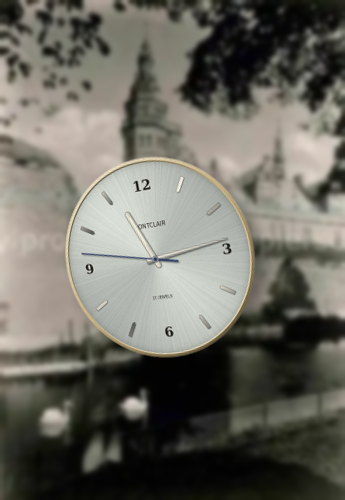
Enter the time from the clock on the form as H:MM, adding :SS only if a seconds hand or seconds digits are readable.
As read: 11:13:47
